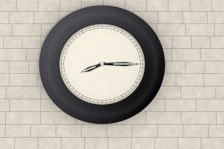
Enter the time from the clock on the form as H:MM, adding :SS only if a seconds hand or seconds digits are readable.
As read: 8:15
